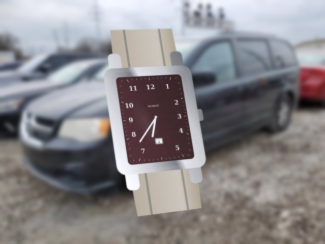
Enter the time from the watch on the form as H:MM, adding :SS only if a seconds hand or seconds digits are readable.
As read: 6:37
